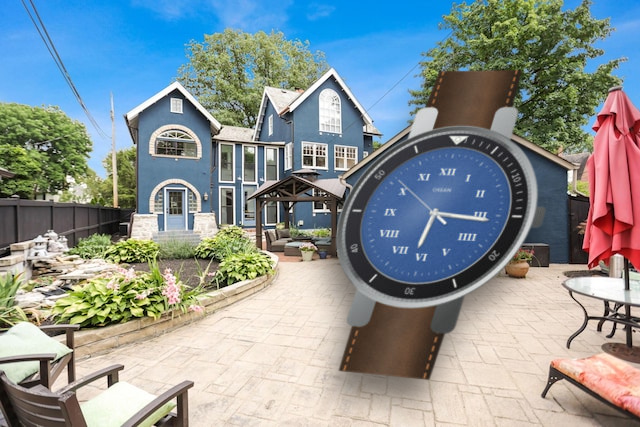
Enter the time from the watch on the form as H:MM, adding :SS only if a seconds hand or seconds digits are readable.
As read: 6:15:51
